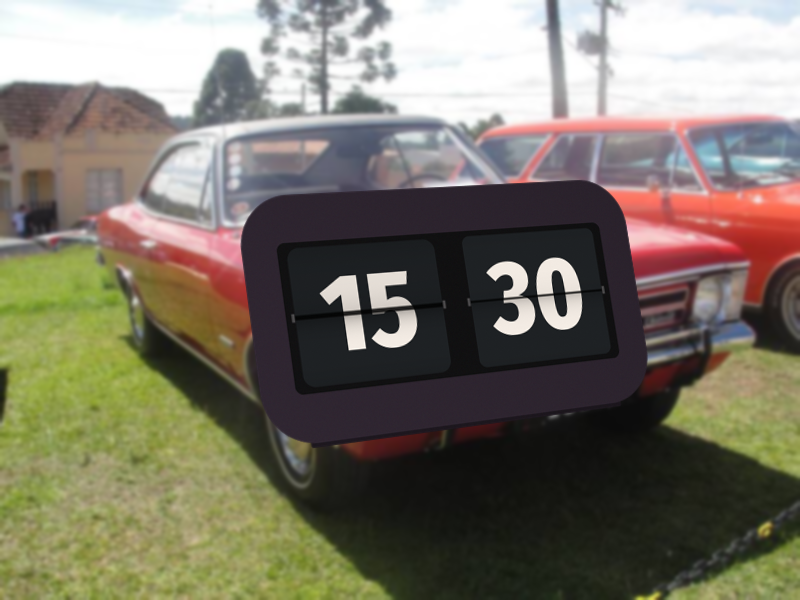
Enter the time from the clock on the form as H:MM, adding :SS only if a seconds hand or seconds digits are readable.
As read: 15:30
